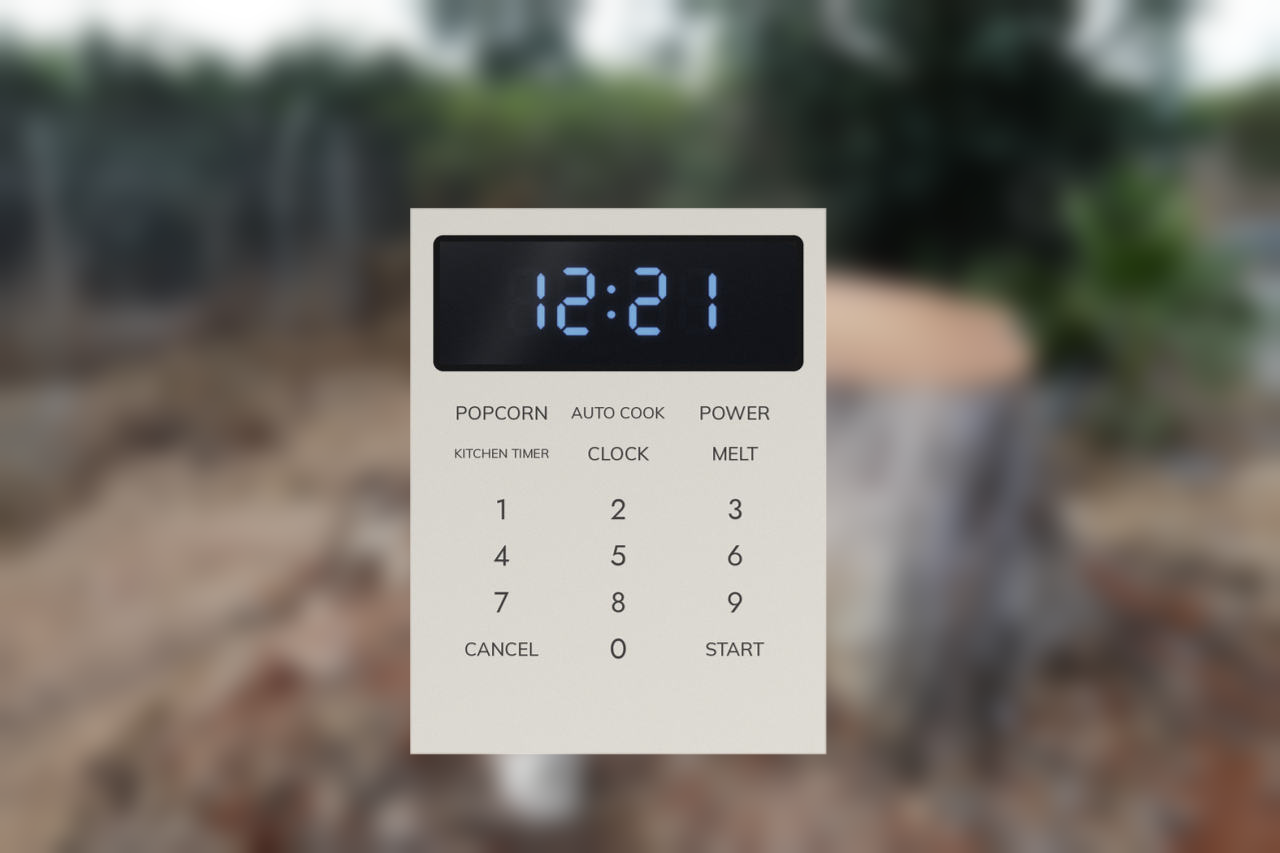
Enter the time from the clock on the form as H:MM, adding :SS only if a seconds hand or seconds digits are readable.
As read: 12:21
